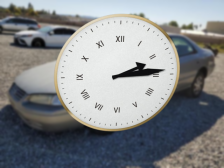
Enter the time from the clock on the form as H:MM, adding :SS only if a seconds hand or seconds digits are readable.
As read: 2:14
